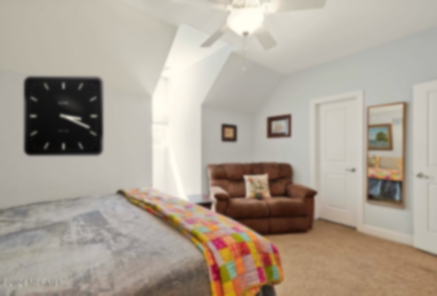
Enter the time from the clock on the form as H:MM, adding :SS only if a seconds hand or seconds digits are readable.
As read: 3:19
